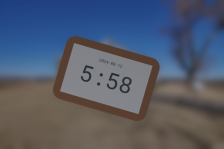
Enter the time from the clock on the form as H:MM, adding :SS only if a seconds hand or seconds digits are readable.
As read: 5:58
